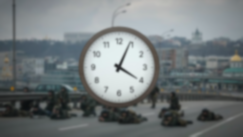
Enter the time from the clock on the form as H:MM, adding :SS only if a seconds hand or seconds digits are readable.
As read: 4:04
